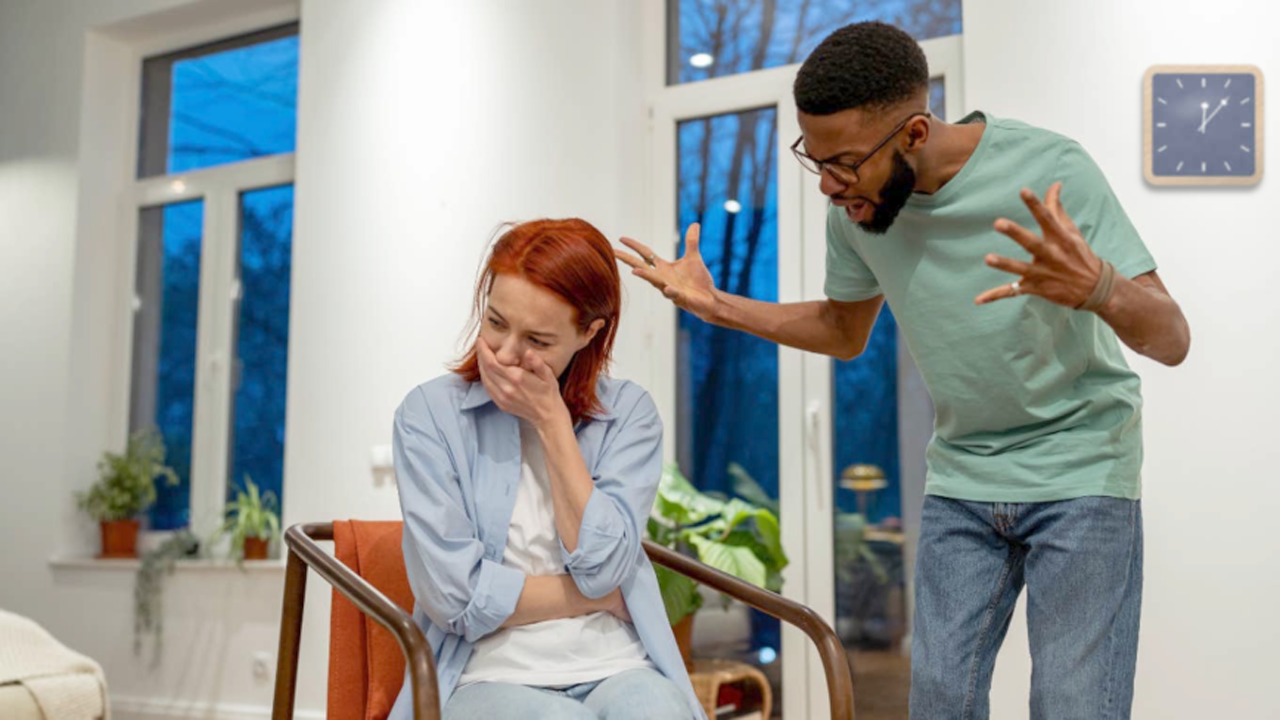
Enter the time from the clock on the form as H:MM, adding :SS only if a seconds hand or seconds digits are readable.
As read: 12:07
